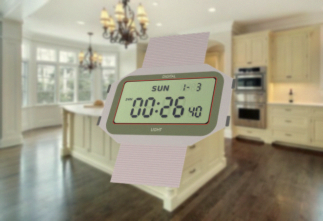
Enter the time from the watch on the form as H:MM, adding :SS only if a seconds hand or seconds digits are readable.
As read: 0:26:40
